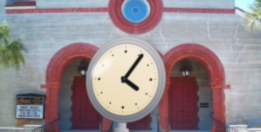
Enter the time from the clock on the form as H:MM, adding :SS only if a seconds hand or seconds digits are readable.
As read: 4:06
